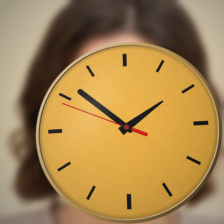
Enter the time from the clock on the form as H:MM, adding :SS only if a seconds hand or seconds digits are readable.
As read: 1:51:49
